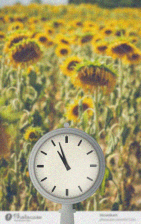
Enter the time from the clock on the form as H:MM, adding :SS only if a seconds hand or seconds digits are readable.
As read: 10:57
